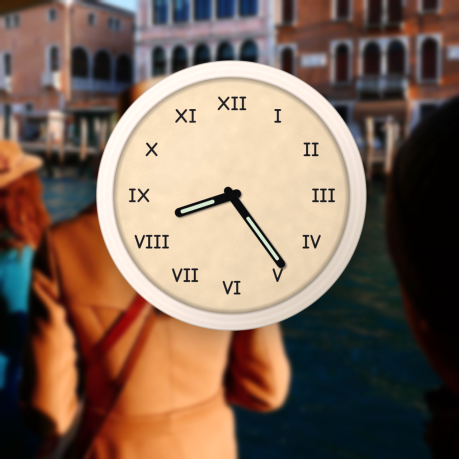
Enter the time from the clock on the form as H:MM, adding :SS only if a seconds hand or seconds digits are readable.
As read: 8:24
